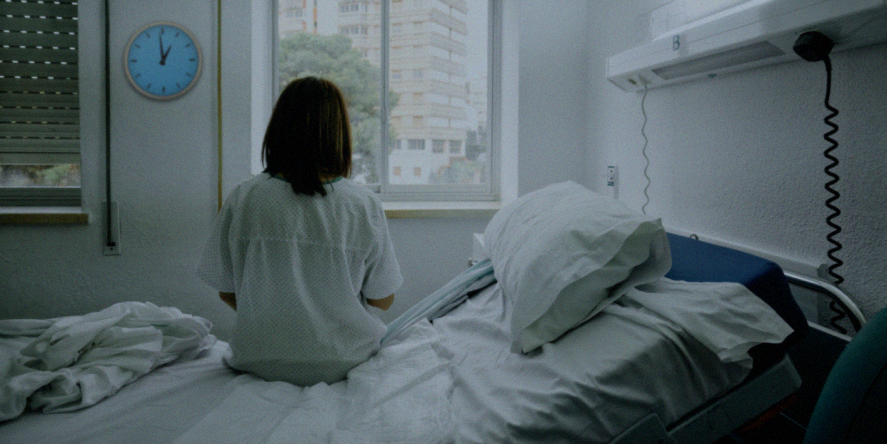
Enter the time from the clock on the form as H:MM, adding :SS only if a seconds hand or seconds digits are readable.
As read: 12:59
